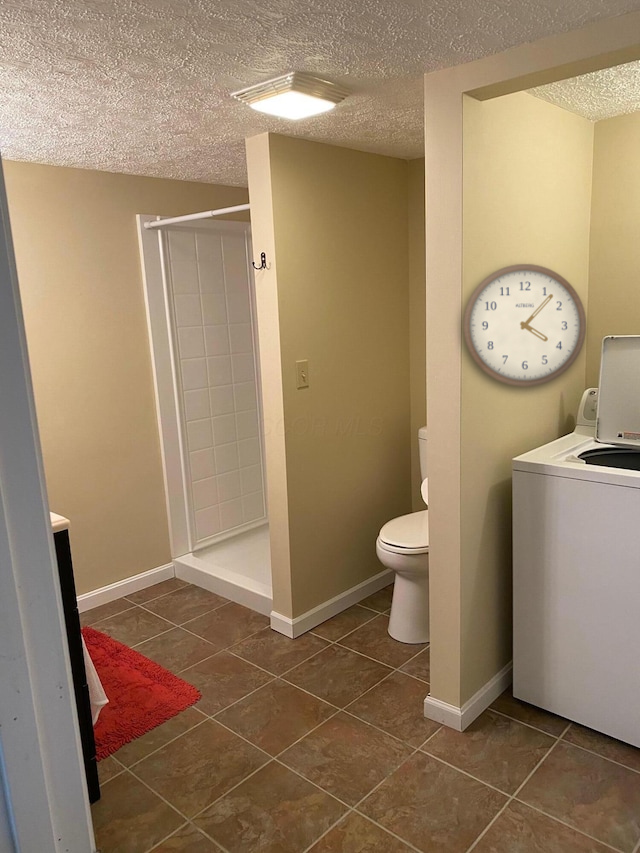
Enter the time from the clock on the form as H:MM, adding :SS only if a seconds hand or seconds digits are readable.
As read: 4:07
